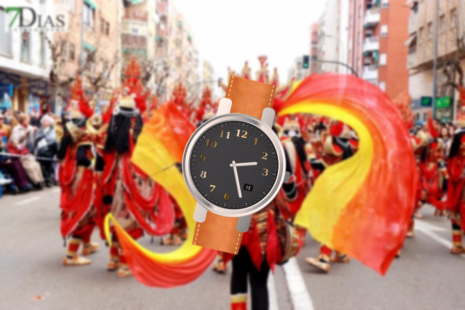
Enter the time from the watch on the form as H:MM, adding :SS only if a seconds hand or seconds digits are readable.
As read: 2:26
